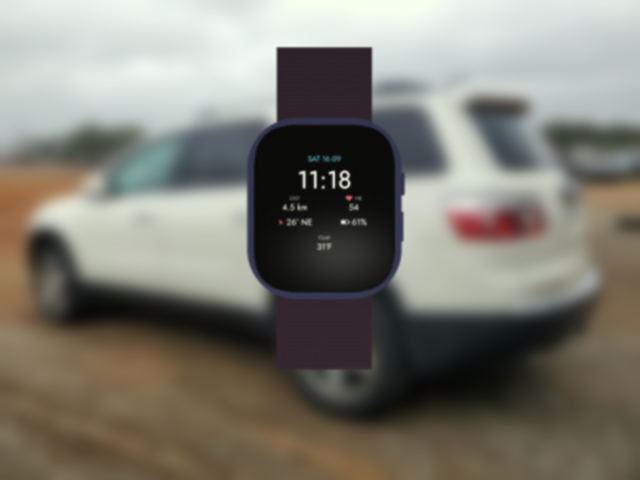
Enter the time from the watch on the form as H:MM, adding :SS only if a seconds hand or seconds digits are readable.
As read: 11:18
